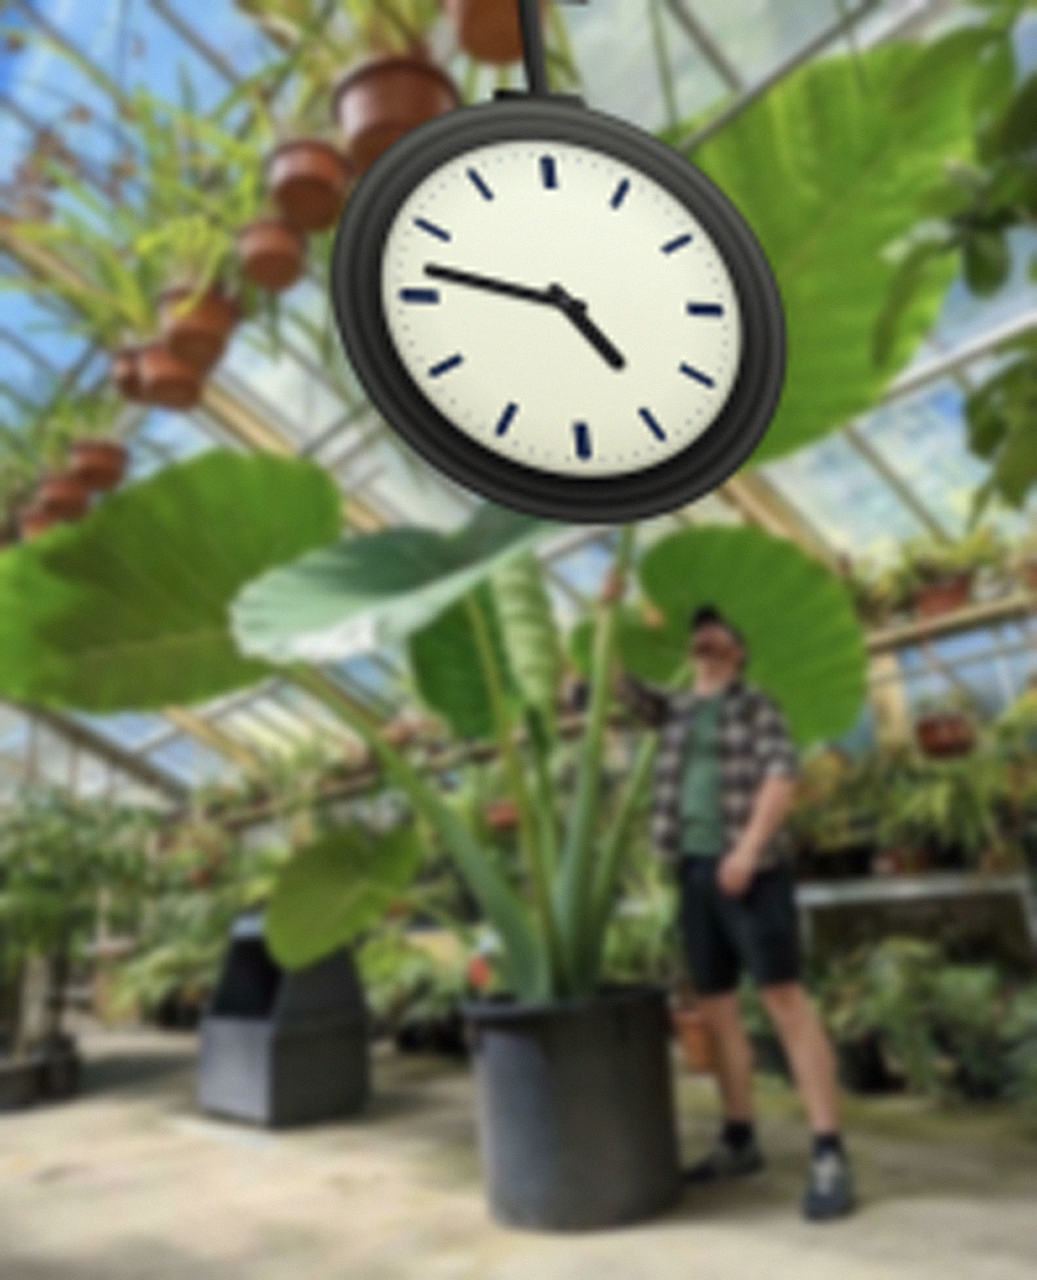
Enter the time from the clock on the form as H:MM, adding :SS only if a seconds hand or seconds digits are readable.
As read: 4:47
